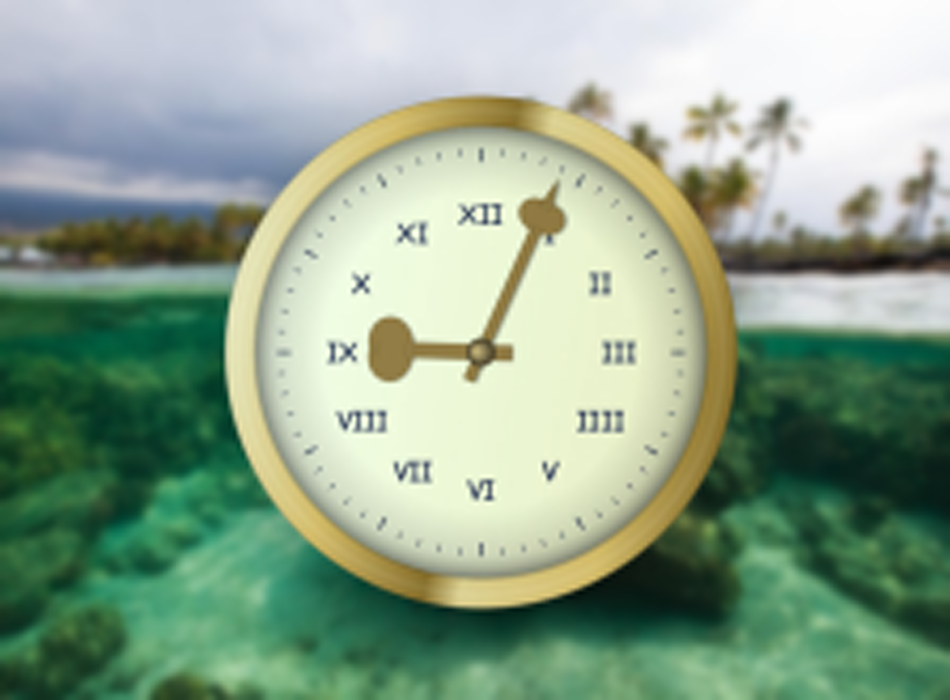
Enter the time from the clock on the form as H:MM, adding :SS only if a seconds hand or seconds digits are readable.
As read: 9:04
